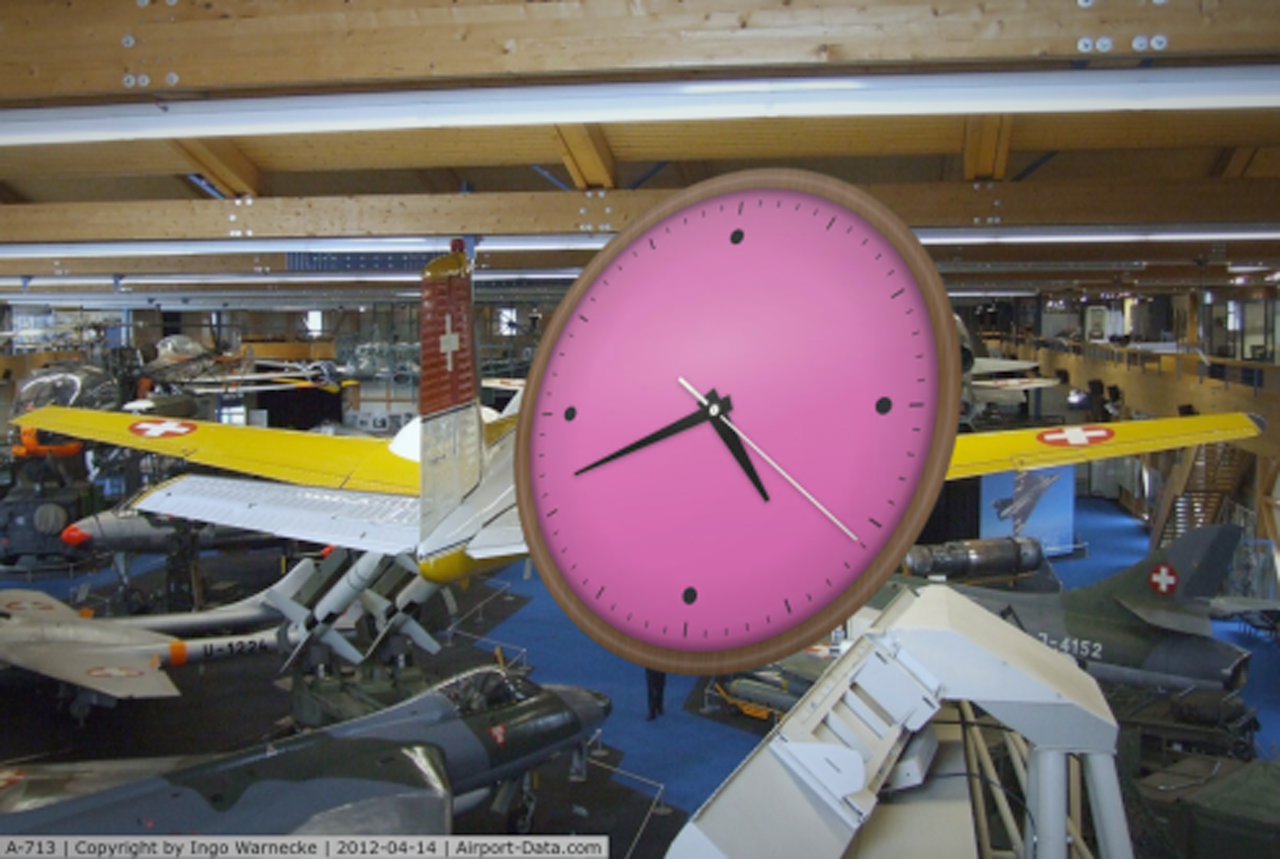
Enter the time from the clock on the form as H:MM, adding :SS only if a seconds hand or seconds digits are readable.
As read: 4:41:21
